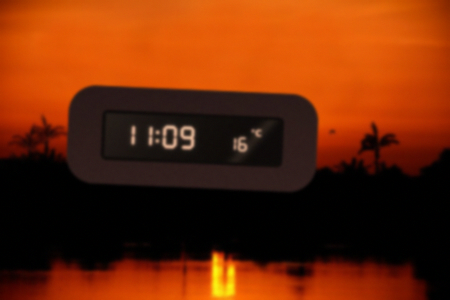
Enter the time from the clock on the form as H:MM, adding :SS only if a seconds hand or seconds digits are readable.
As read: 11:09
